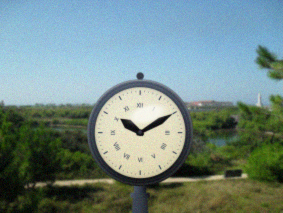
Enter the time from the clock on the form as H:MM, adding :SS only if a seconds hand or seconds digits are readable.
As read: 10:10
